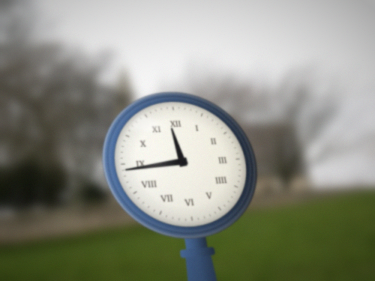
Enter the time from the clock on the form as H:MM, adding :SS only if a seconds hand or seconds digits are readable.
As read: 11:44
